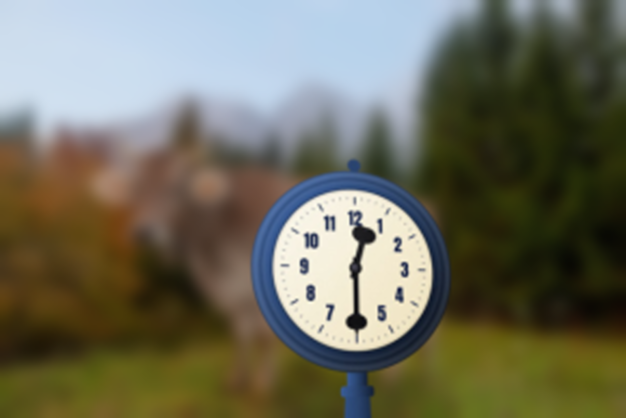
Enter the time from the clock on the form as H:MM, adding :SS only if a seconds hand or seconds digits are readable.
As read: 12:30
